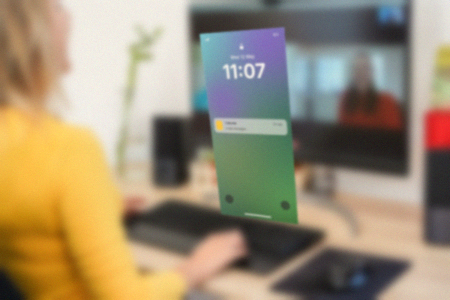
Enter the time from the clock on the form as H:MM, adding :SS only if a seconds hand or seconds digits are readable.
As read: 11:07
